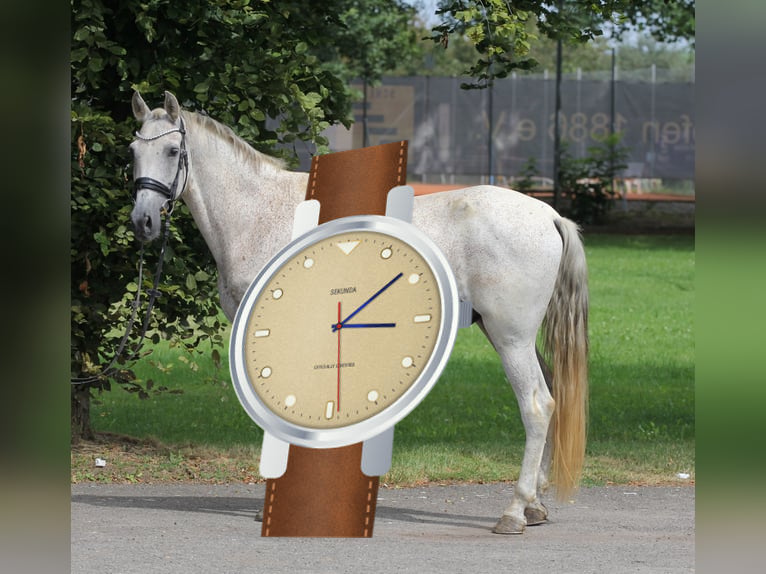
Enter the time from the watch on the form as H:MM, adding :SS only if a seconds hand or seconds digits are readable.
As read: 3:08:29
